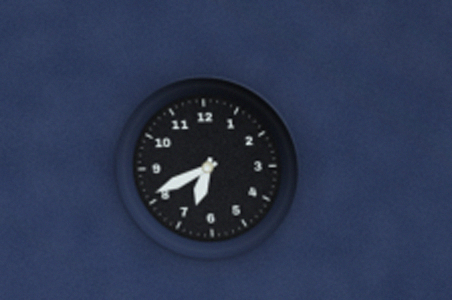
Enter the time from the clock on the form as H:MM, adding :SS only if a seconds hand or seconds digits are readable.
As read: 6:41
